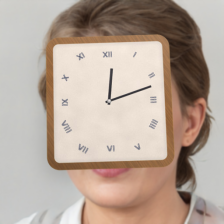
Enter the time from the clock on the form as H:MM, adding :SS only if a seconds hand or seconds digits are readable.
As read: 12:12
